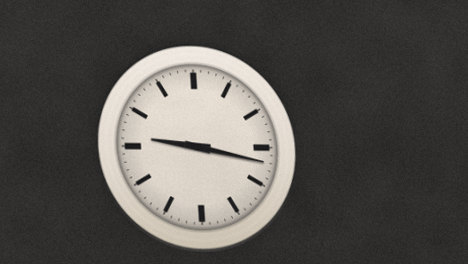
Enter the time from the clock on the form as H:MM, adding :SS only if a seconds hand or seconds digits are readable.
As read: 9:17
